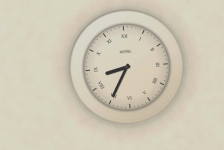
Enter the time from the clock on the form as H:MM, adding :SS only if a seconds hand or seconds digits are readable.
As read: 8:35
